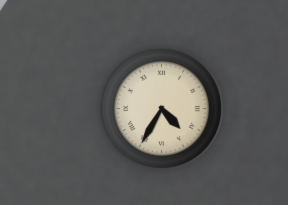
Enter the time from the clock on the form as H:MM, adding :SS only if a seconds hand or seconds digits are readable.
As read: 4:35
